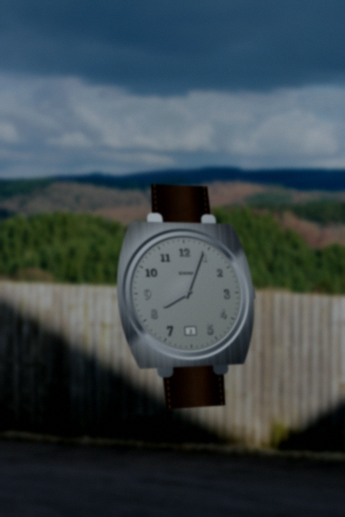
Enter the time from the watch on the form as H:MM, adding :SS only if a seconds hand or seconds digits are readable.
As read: 8:04
